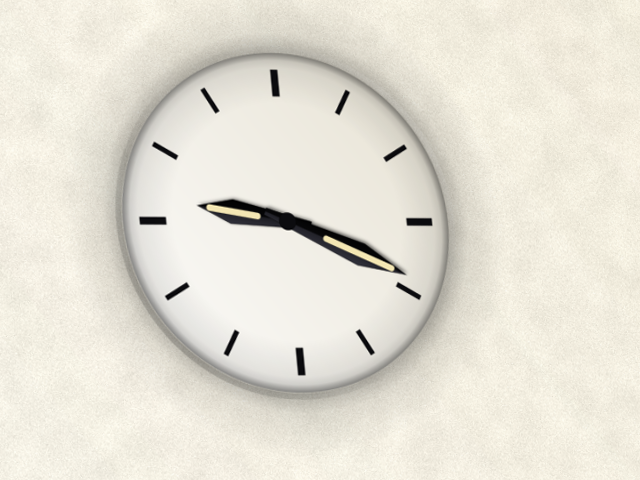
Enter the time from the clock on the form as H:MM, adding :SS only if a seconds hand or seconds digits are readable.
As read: 9:19
